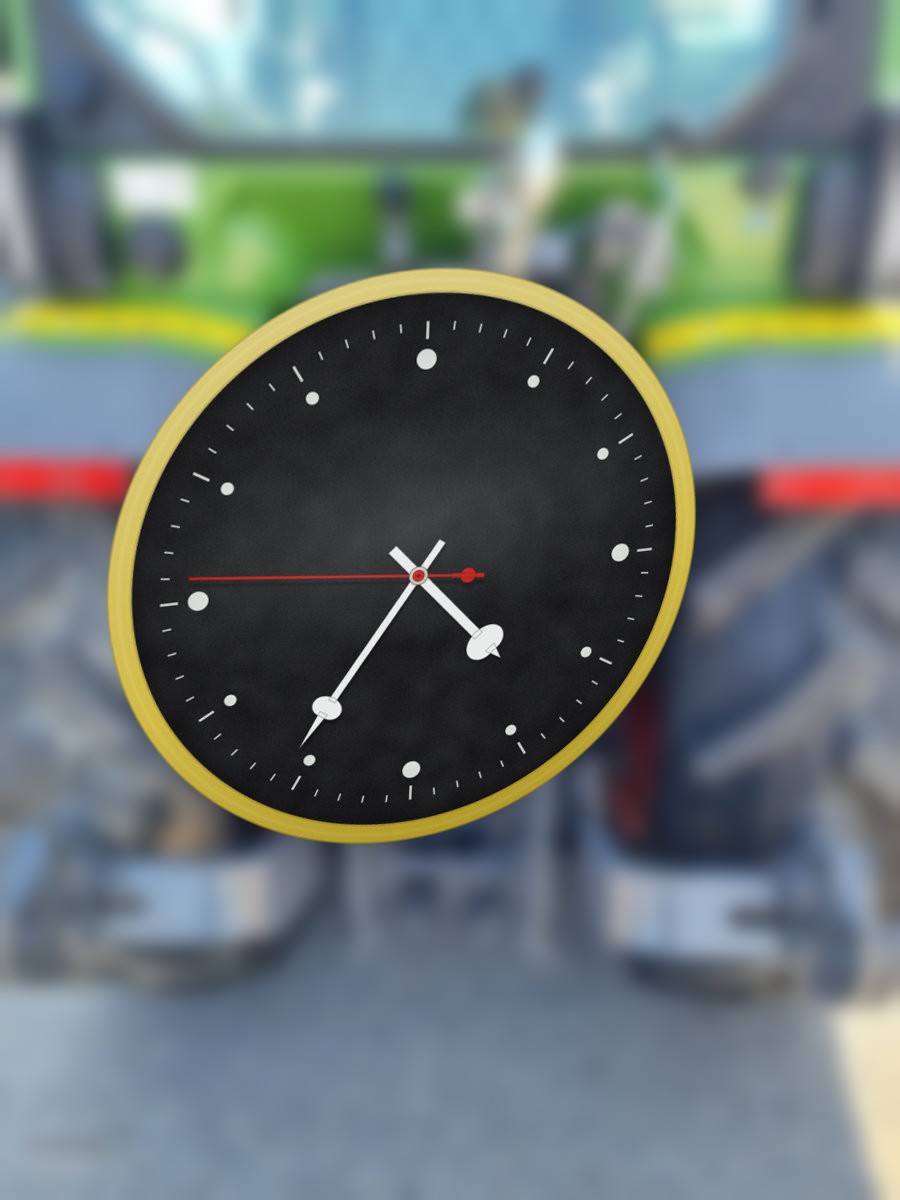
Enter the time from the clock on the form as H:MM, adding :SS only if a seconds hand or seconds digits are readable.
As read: 4:35:46
